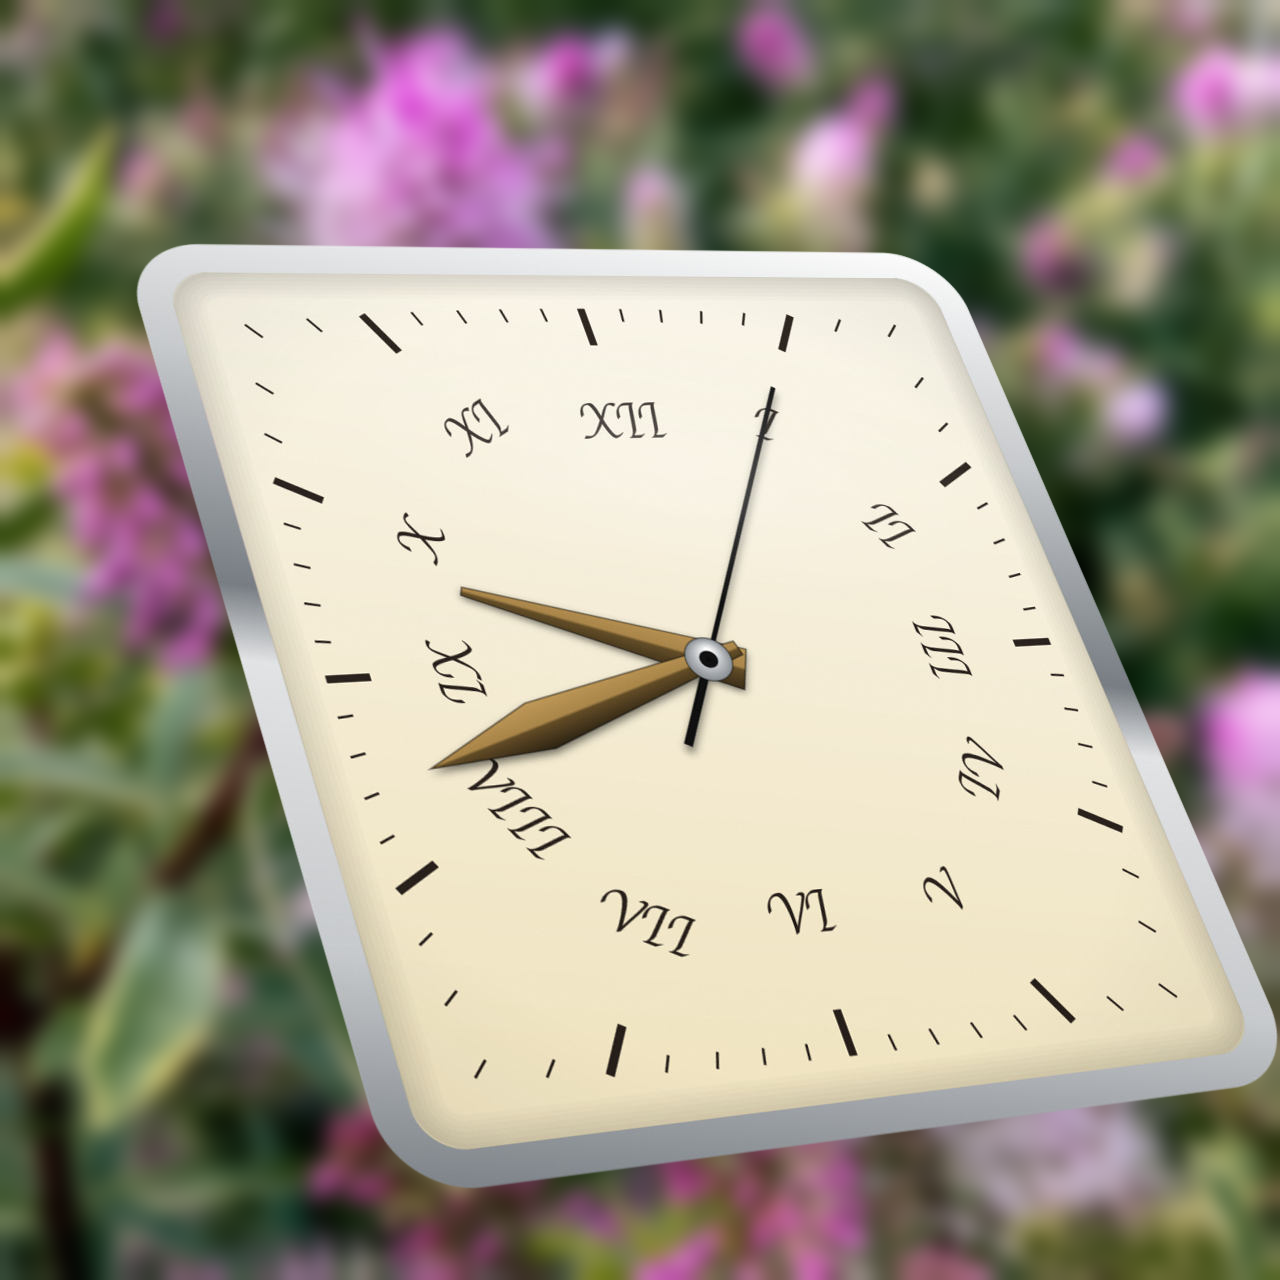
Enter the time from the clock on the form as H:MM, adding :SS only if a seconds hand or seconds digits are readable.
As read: 9:42:05
